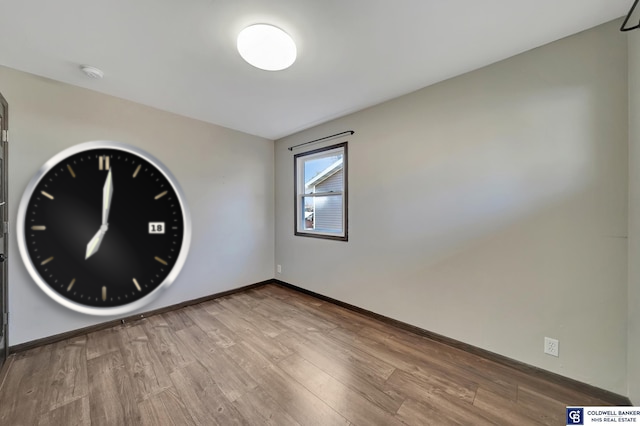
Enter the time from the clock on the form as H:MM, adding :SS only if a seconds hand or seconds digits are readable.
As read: 7:01
